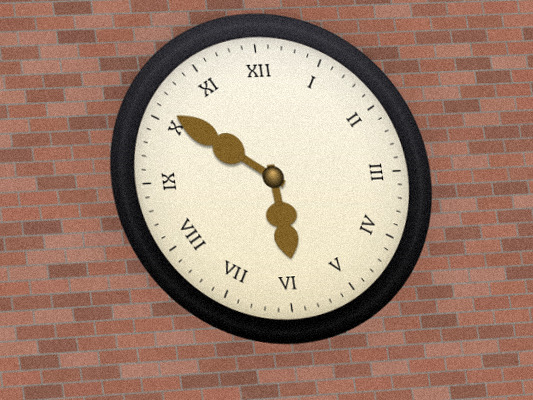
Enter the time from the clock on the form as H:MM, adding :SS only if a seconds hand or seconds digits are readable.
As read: 5:51
